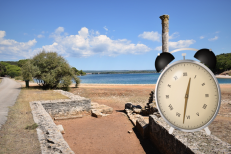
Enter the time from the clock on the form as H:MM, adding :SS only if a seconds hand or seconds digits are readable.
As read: 12:32
